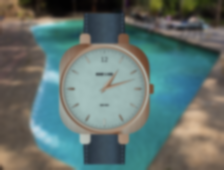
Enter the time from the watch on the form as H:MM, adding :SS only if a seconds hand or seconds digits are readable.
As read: 1:12
